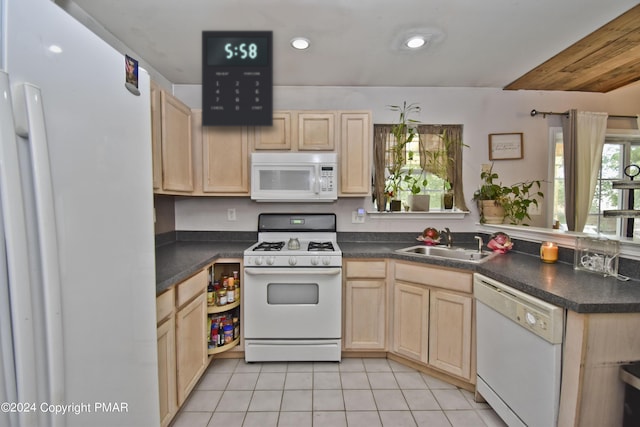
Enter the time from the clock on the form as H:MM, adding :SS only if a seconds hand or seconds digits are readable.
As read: 5:58
